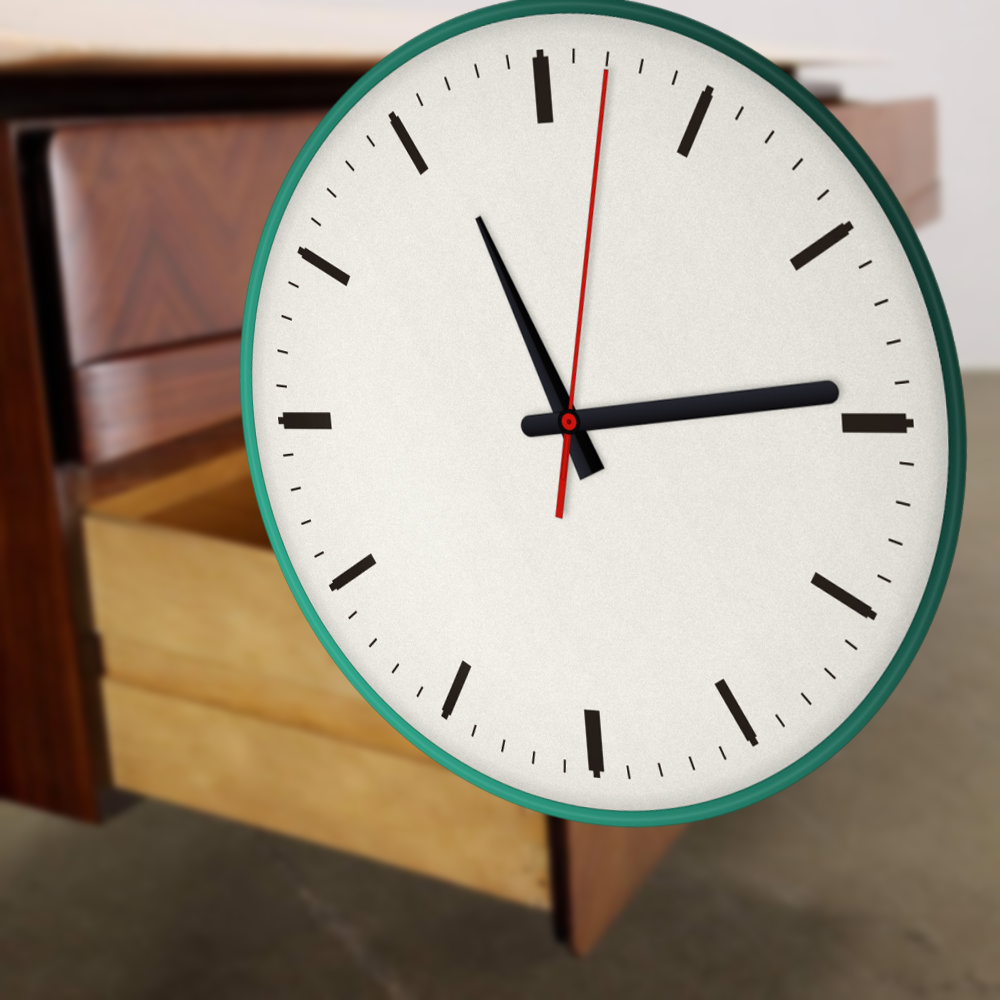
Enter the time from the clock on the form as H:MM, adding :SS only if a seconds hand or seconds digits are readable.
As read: 11:14:02
